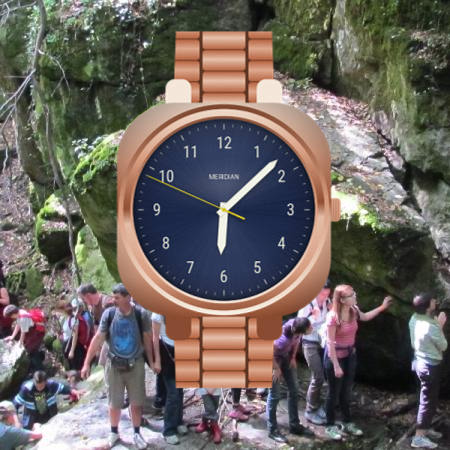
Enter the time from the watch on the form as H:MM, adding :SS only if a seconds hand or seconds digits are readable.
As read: 6:07:49
